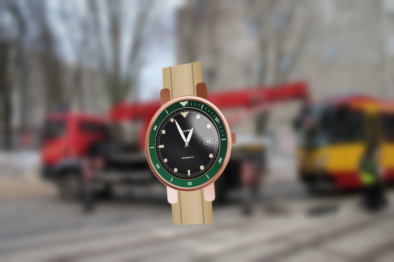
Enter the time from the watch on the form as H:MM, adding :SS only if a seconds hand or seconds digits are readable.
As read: 12:56
